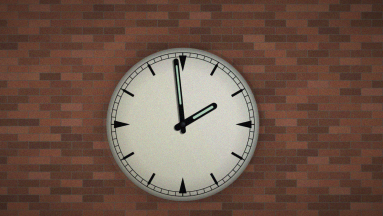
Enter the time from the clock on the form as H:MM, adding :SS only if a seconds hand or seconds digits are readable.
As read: 1:59
